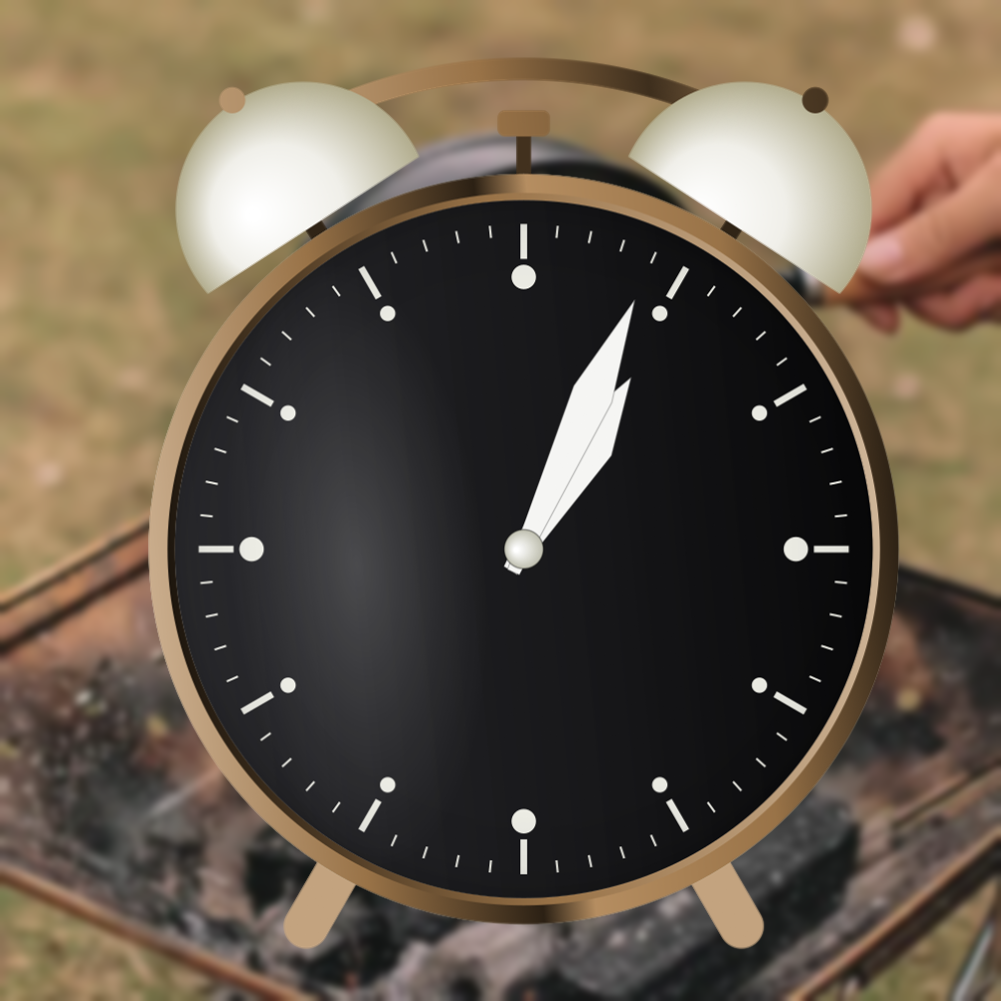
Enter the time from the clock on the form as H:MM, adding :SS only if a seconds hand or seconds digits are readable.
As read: 1:04
